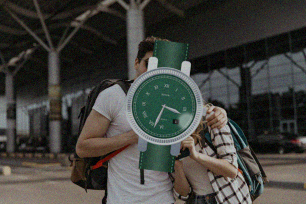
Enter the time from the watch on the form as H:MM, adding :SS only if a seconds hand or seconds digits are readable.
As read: 3:33
